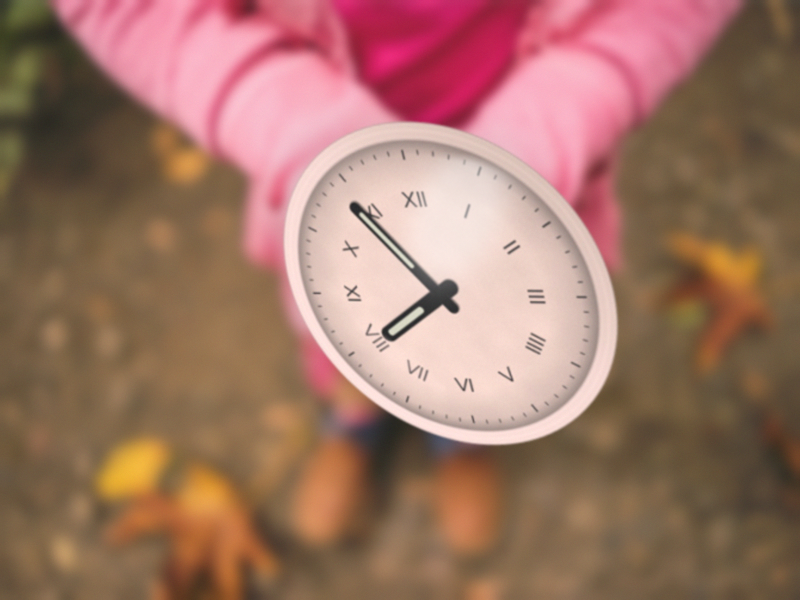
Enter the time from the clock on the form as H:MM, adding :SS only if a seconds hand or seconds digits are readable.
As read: 7:54
